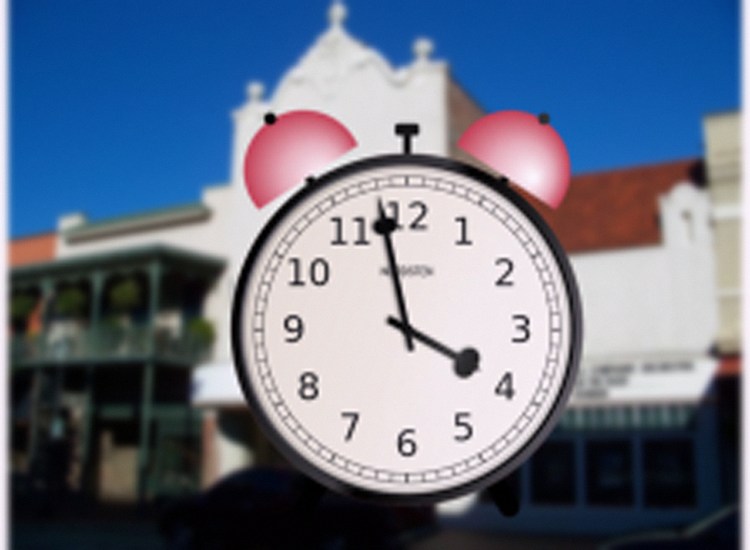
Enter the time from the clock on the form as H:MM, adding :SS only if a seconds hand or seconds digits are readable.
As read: 3:58
